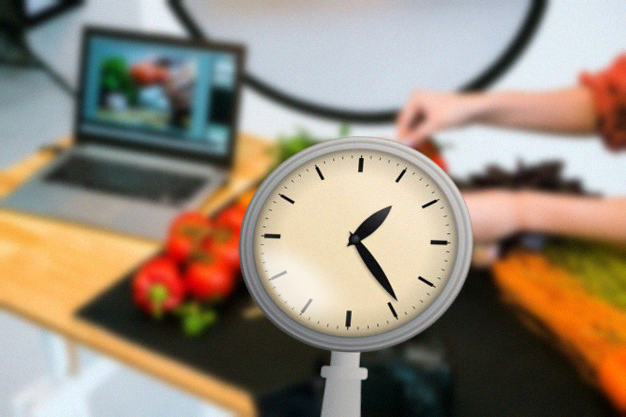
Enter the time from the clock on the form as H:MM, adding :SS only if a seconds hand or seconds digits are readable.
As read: 1:24
